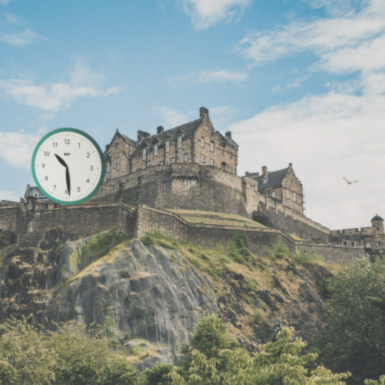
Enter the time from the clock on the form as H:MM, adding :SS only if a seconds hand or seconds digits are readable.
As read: 10:29
